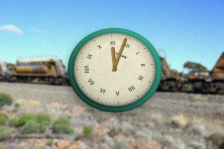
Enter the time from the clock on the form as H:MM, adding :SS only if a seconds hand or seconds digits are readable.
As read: 10:59
